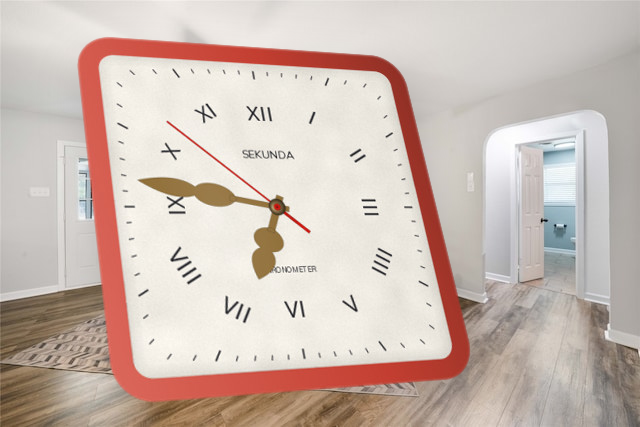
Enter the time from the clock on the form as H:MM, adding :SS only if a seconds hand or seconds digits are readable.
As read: 6:46:52
